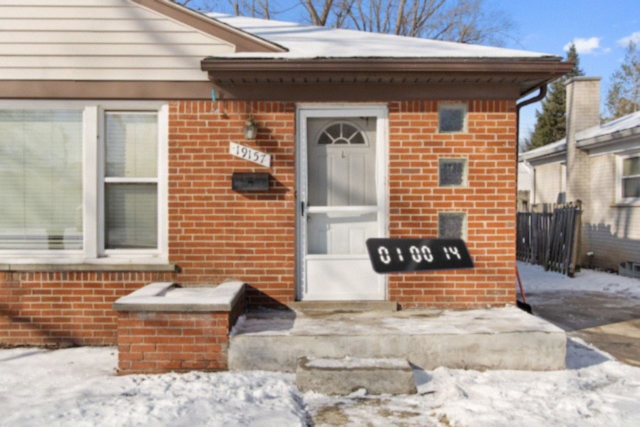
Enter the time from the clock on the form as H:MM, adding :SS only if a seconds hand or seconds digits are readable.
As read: 1:00:14
